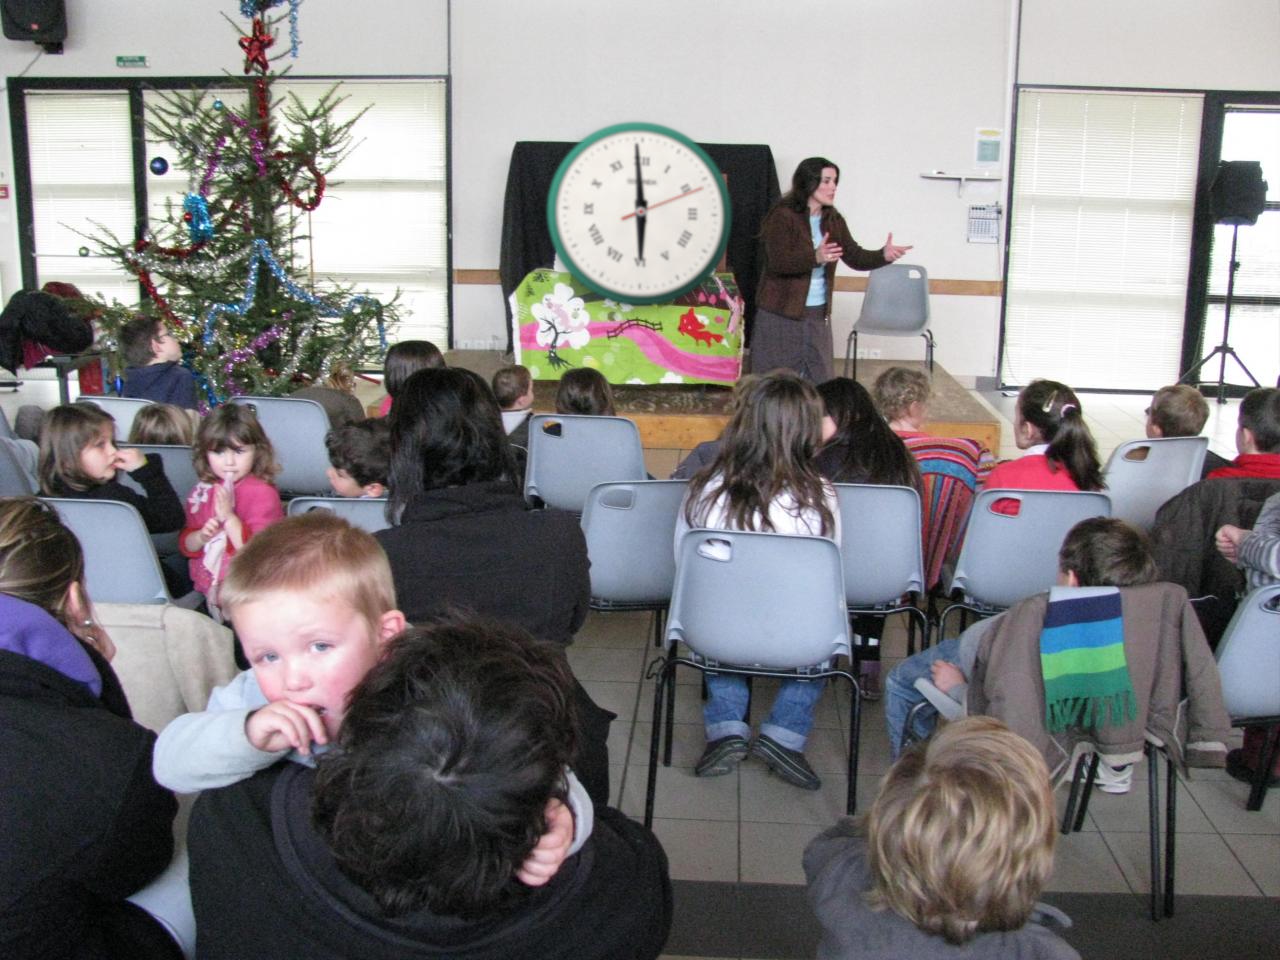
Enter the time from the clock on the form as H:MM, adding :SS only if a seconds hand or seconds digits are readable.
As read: 5:59:11
